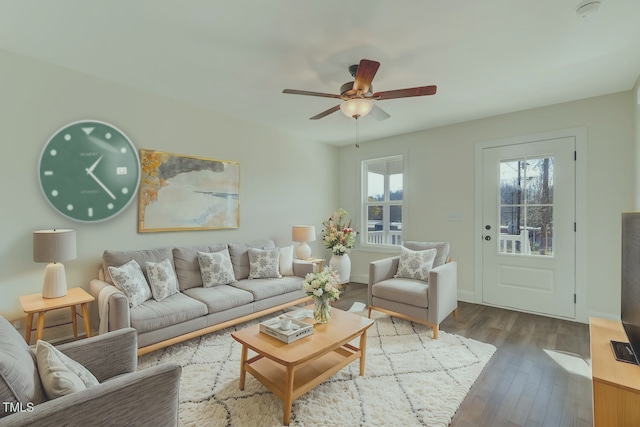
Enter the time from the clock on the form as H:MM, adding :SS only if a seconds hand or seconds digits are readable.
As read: 1:23
